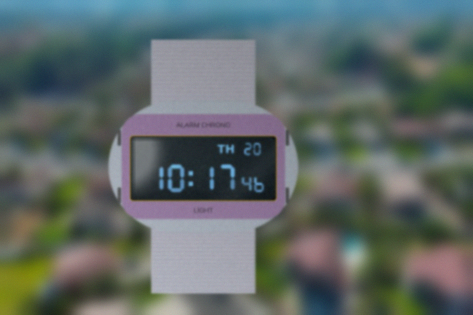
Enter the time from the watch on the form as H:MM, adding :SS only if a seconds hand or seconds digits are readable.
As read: 10:17:46
